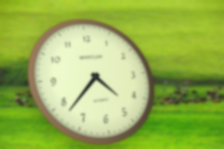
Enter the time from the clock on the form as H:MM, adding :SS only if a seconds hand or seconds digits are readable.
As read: 4:38
